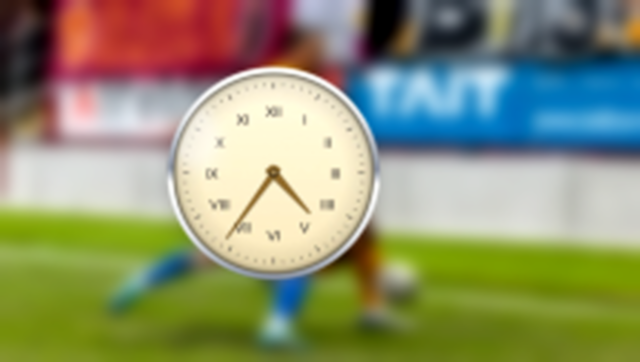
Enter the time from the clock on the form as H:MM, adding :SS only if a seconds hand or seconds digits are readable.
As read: 4:36
